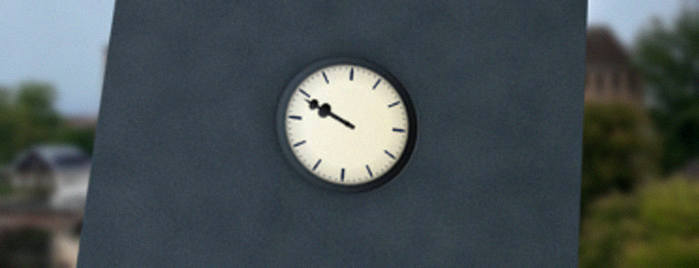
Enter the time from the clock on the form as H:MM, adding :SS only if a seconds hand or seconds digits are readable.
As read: 9:49
